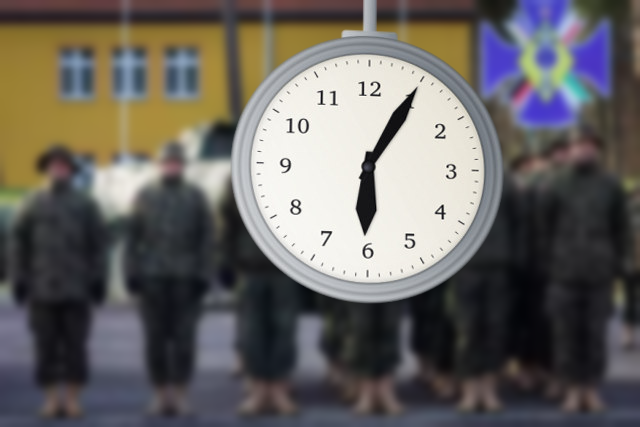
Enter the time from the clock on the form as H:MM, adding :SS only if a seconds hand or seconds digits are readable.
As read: 6:05
